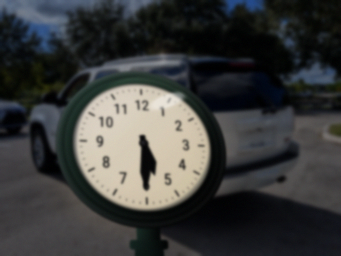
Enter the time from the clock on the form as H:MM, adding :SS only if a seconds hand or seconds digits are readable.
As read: 5:30
